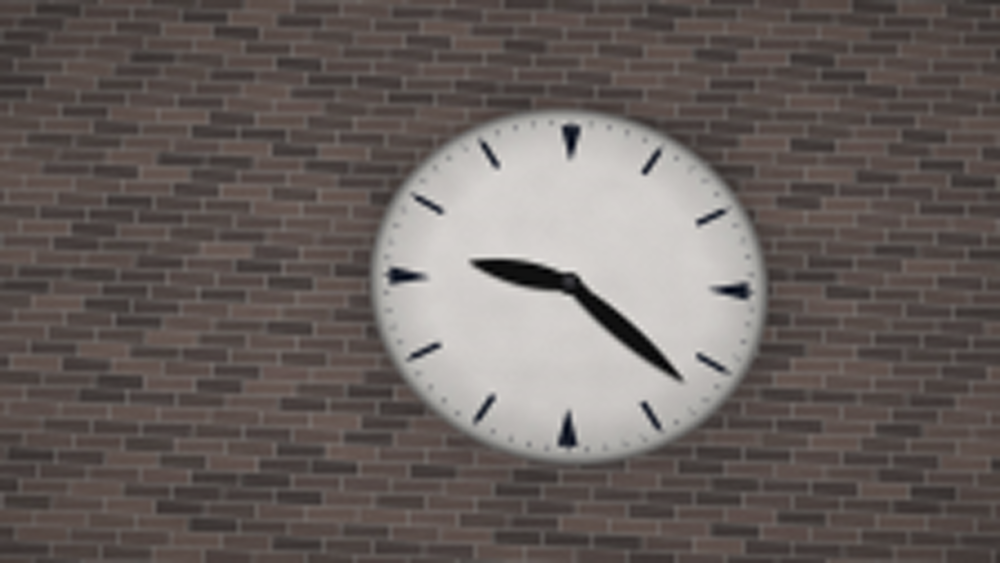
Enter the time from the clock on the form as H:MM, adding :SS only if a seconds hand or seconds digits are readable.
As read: 9:22
